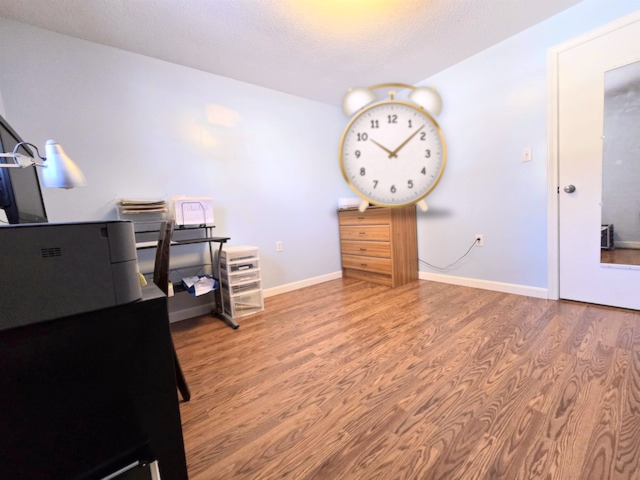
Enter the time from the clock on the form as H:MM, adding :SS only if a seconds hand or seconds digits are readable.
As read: 10:08
